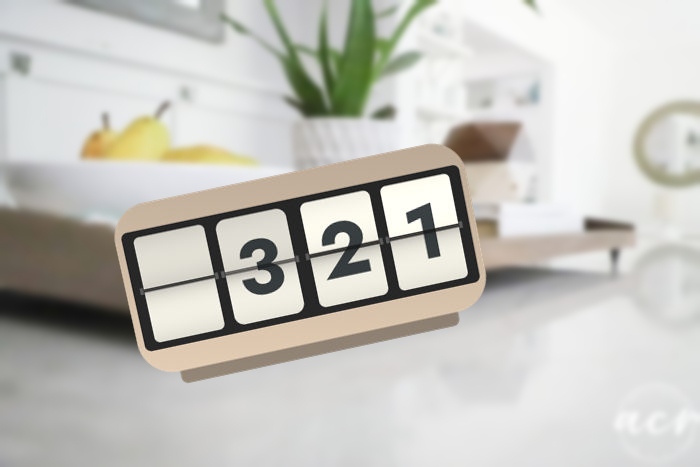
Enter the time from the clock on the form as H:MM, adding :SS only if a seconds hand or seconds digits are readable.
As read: 3:21
